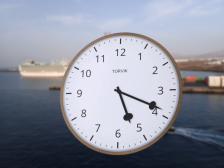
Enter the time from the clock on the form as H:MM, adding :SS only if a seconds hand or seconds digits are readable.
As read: 5:19
